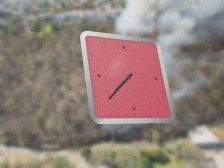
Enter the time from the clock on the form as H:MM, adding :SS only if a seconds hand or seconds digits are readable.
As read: 7:38
